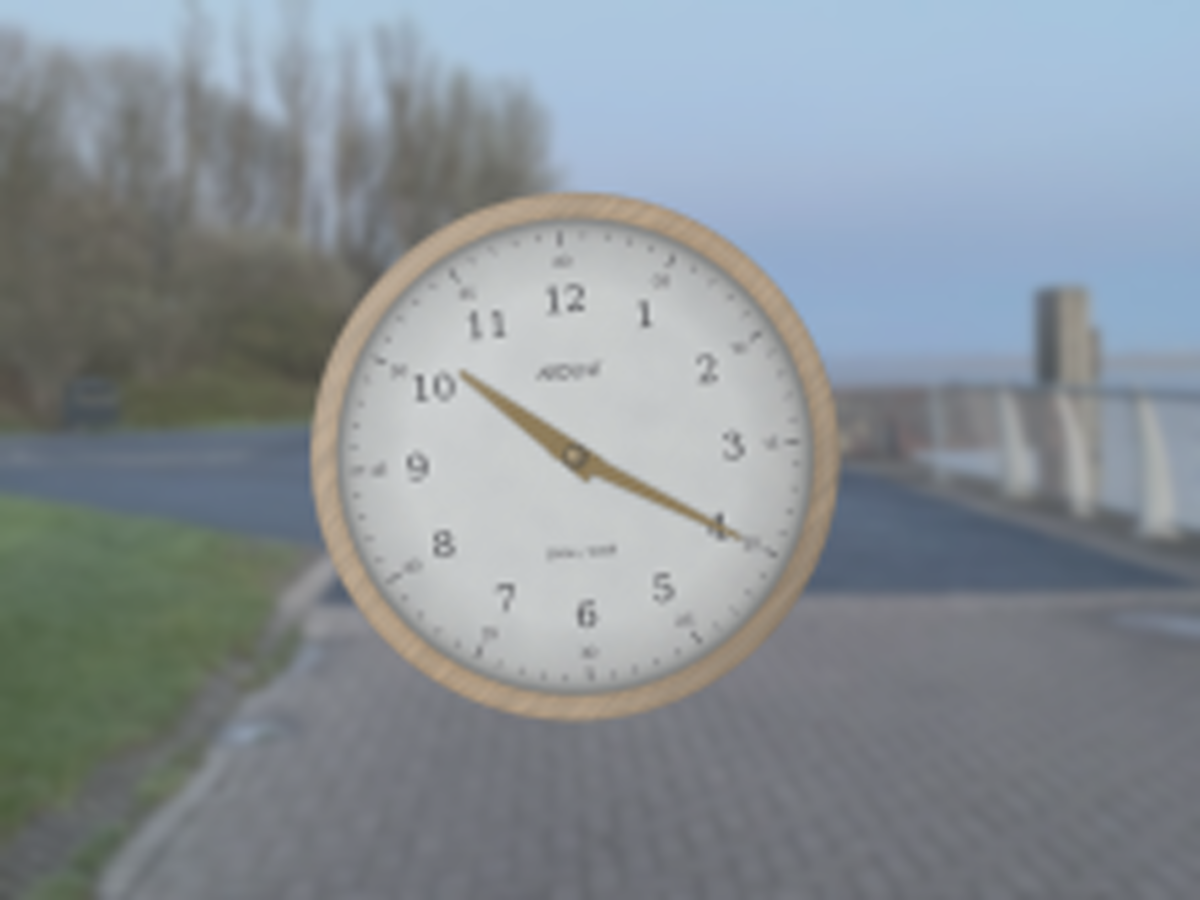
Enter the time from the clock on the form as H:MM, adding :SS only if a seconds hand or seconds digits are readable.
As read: 10:20
